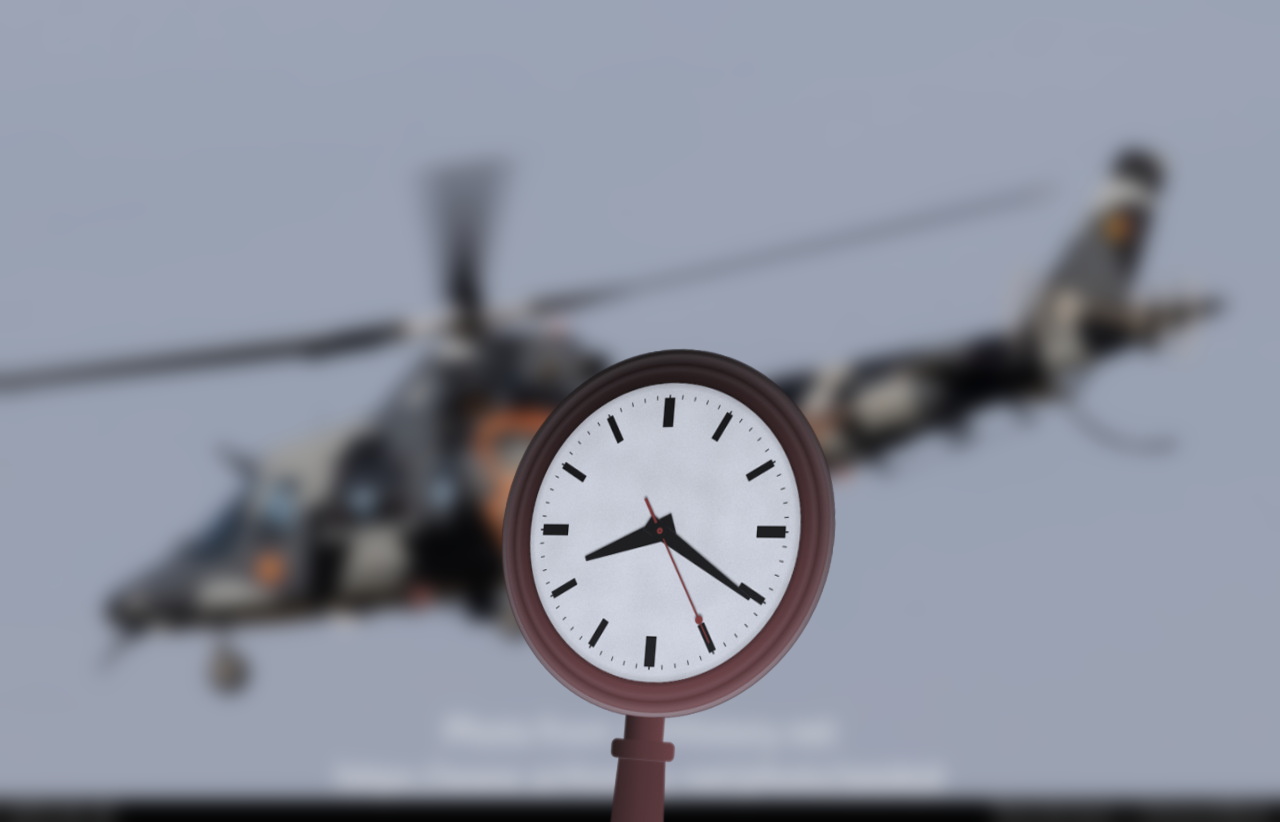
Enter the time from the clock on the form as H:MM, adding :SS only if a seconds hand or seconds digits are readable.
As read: 8:20:25
